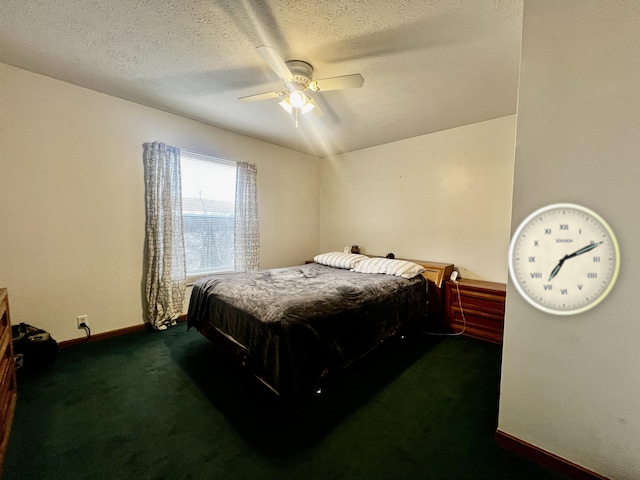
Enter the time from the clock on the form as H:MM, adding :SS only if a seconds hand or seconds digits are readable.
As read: 7:11
